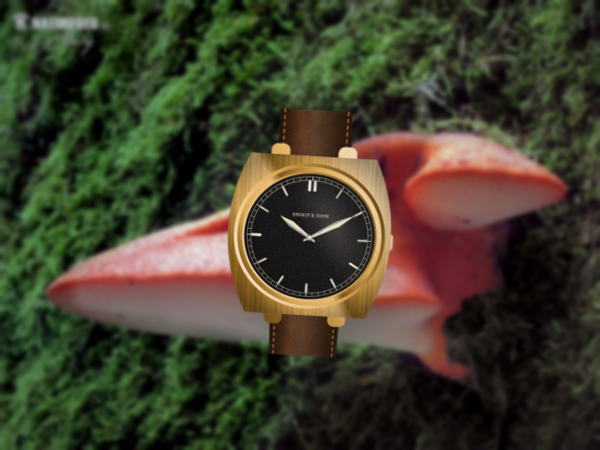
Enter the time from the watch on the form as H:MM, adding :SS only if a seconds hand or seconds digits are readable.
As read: 10:10
